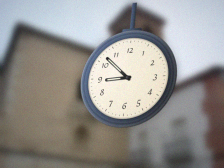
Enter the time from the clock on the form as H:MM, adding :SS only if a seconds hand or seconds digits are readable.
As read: 8:52
